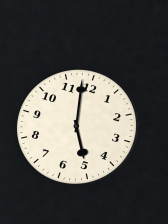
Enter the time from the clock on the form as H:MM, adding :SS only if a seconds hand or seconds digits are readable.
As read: 4:58
